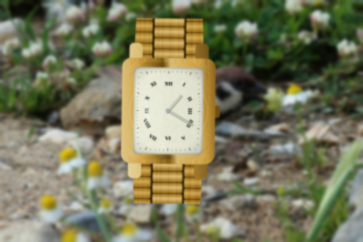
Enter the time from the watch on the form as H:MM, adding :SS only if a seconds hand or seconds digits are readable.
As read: 1:20
